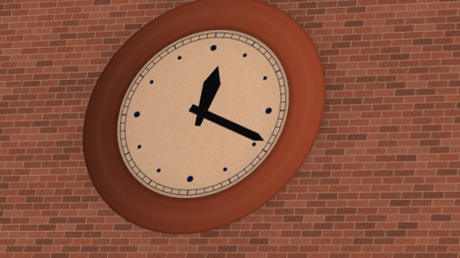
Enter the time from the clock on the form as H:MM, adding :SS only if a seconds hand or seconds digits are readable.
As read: 12:19
